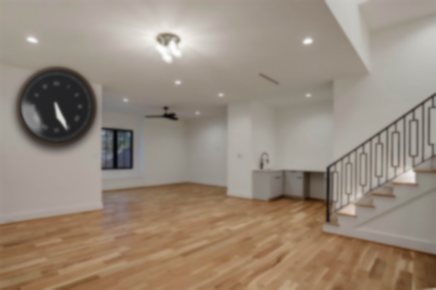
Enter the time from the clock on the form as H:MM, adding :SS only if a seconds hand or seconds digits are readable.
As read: 5:26
